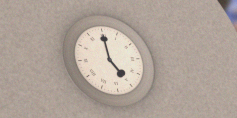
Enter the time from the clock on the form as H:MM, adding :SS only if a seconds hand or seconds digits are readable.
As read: 5:00
